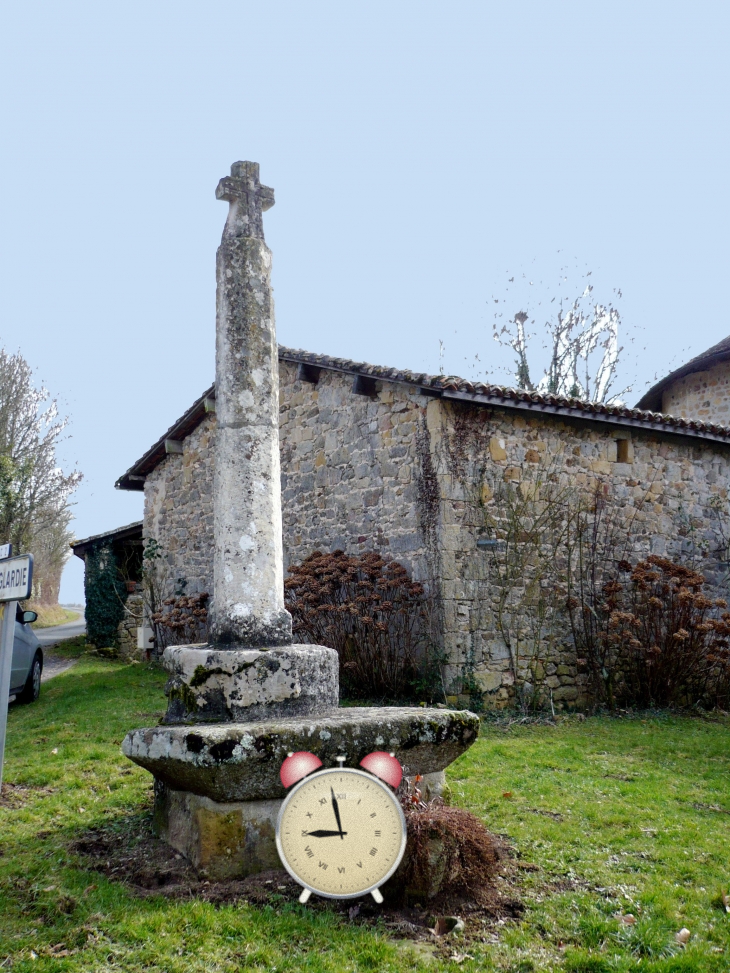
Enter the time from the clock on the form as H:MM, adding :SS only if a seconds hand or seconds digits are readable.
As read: 8:58
